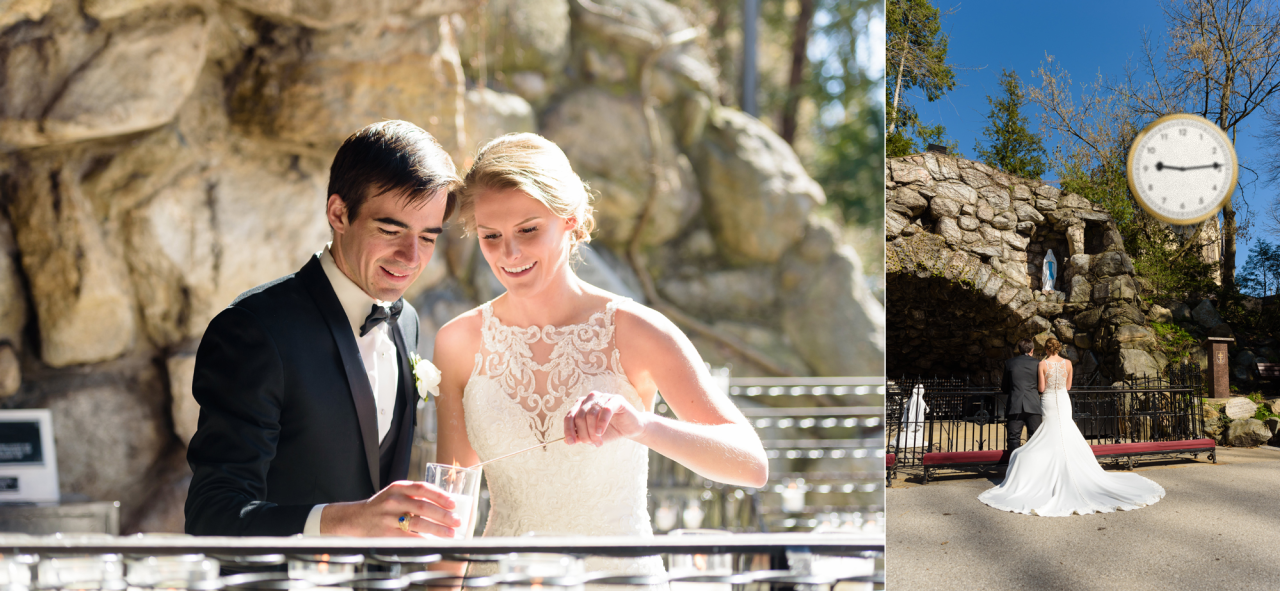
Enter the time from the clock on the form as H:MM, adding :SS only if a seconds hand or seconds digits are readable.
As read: 9:14
